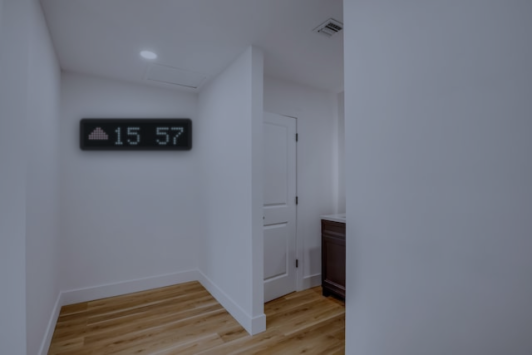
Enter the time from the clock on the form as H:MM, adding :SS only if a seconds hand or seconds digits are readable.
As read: 15:57
